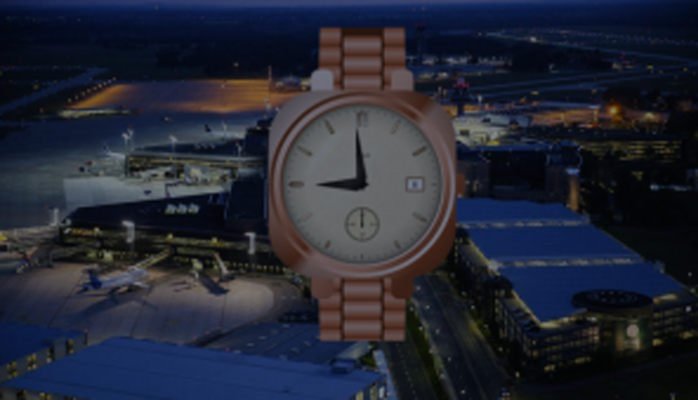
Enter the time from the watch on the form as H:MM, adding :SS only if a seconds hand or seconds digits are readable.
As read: 8:59
